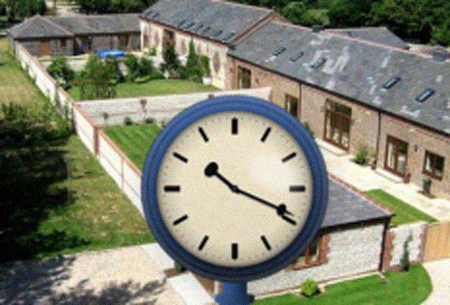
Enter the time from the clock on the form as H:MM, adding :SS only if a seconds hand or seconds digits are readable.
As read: 10:19
